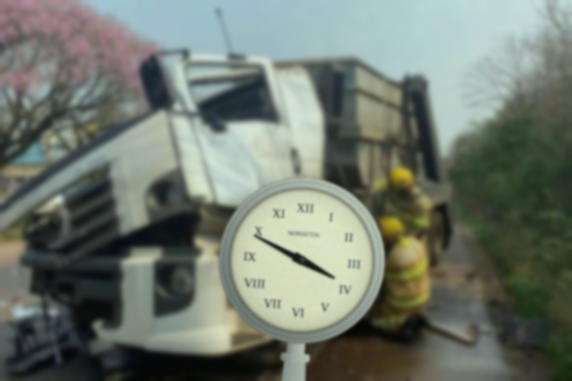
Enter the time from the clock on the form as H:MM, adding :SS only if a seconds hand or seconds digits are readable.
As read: 3:49
